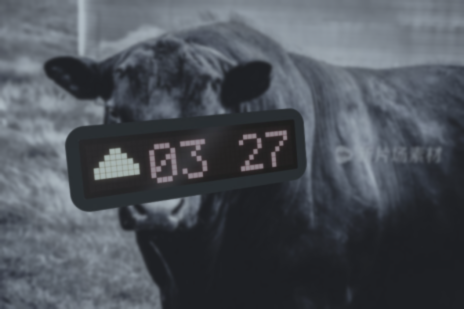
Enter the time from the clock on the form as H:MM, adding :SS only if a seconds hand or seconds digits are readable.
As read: 3:27
